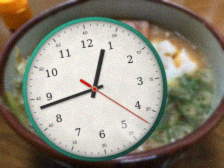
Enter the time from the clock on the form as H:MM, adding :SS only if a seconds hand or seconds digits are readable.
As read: 12:43:22
